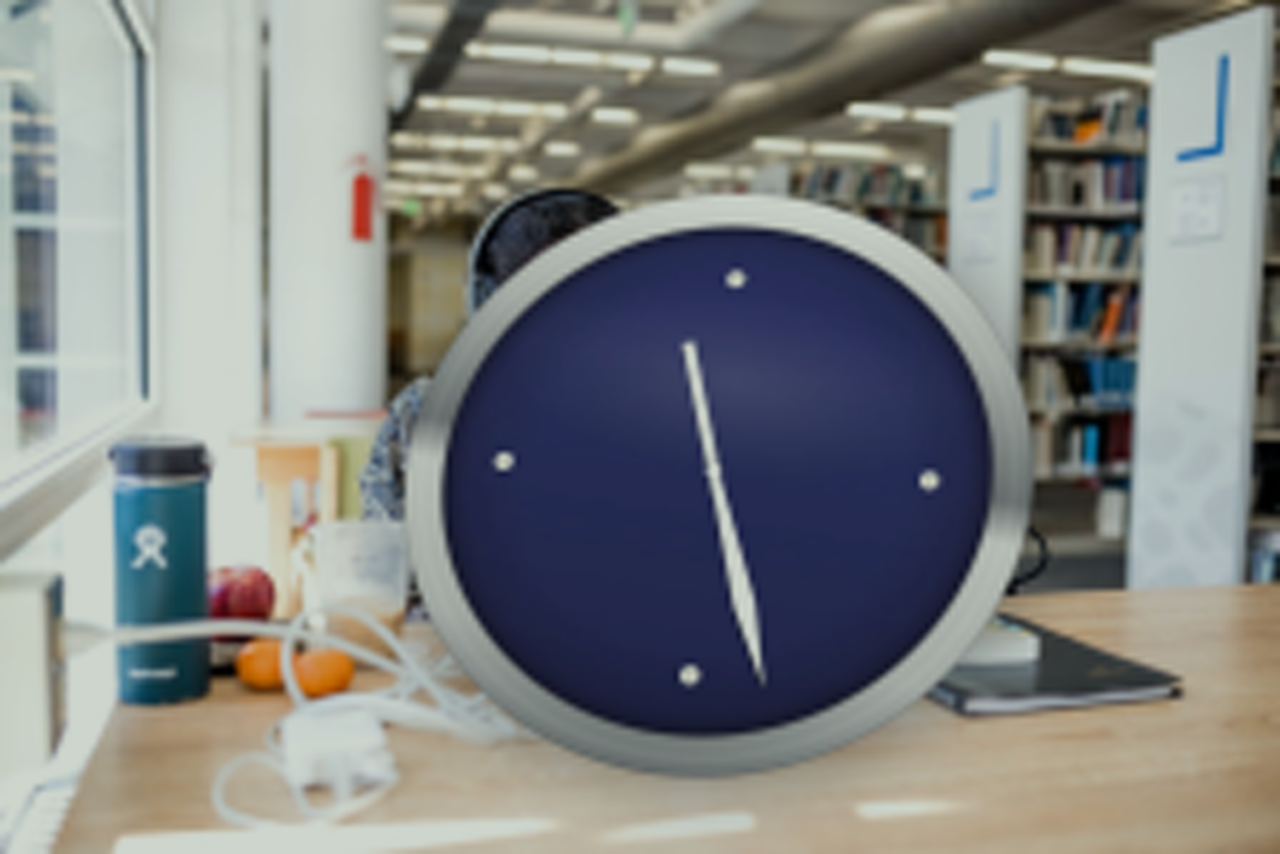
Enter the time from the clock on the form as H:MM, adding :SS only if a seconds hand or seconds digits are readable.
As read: 11:27
